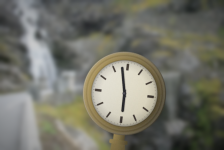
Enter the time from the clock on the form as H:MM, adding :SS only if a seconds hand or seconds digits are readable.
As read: 5:58
